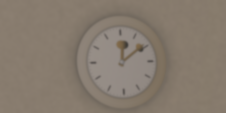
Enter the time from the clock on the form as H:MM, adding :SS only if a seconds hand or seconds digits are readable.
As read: 12:09
